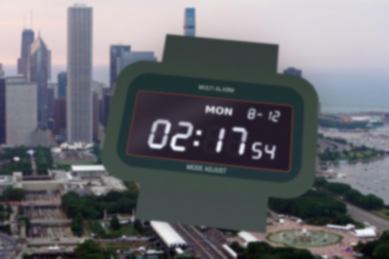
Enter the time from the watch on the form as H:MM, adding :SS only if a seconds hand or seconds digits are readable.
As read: 2:17:54
